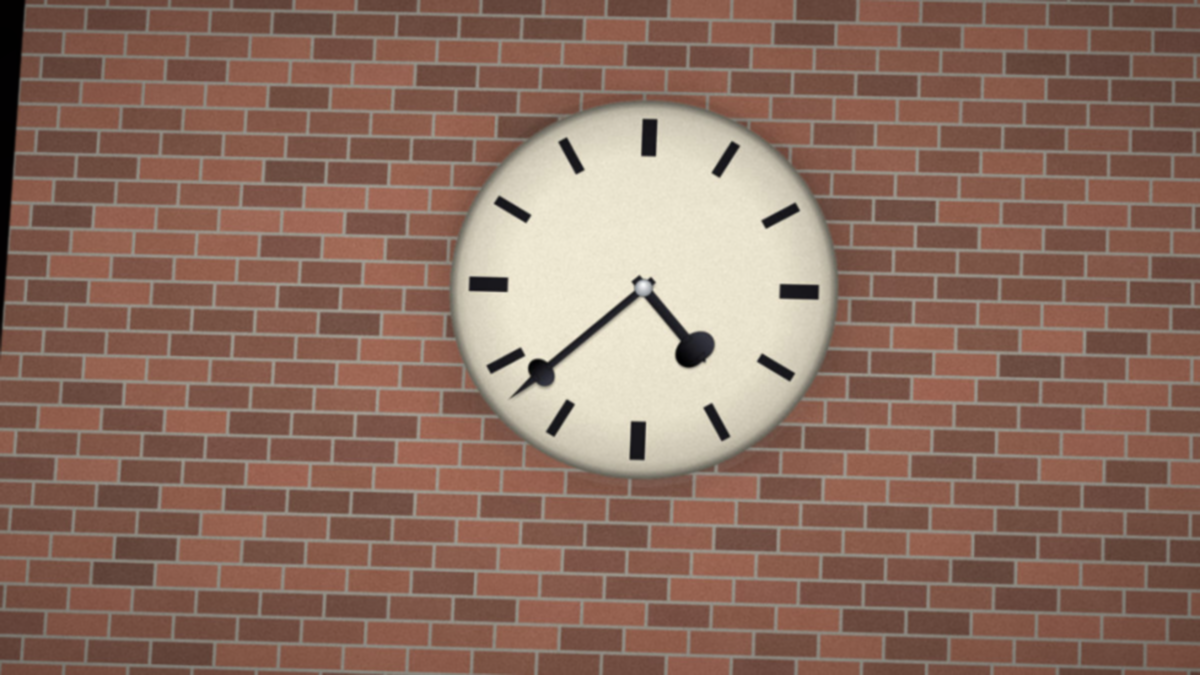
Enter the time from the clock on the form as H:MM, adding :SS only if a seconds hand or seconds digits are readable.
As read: 4:38
